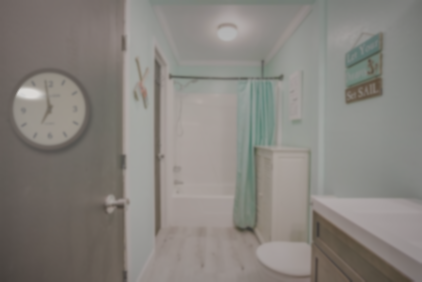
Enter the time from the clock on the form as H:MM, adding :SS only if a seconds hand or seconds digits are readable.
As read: 6:59
